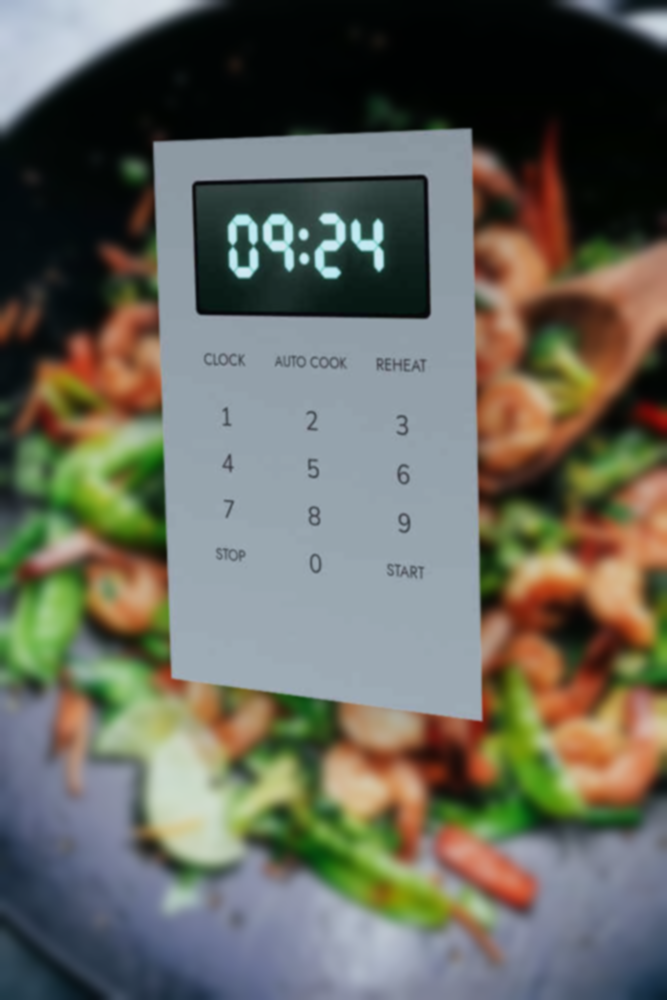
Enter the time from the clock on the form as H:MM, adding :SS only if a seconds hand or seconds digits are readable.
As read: 9:24
